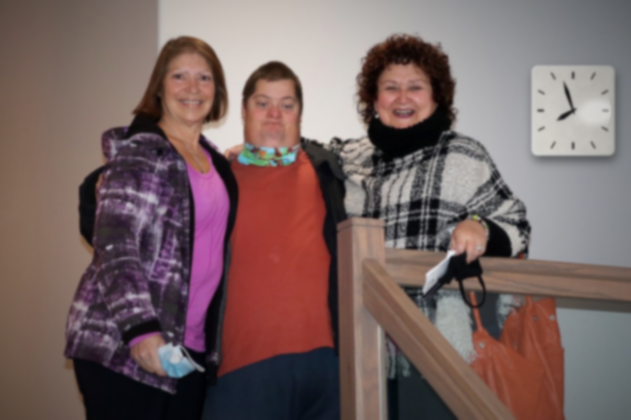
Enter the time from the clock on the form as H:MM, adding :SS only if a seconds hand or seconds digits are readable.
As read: 7:57
